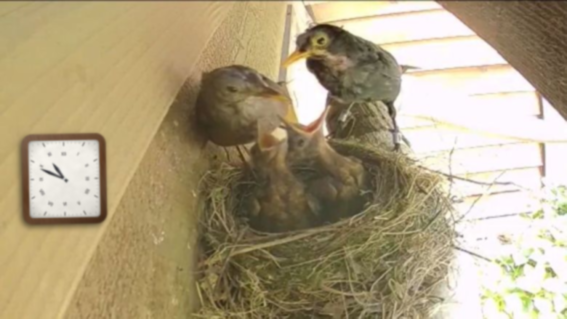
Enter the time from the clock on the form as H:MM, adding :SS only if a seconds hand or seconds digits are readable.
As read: 10:49
